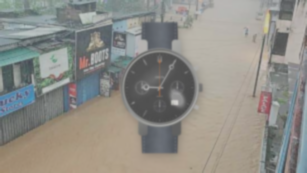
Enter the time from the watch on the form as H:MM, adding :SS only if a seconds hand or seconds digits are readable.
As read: 9:05
